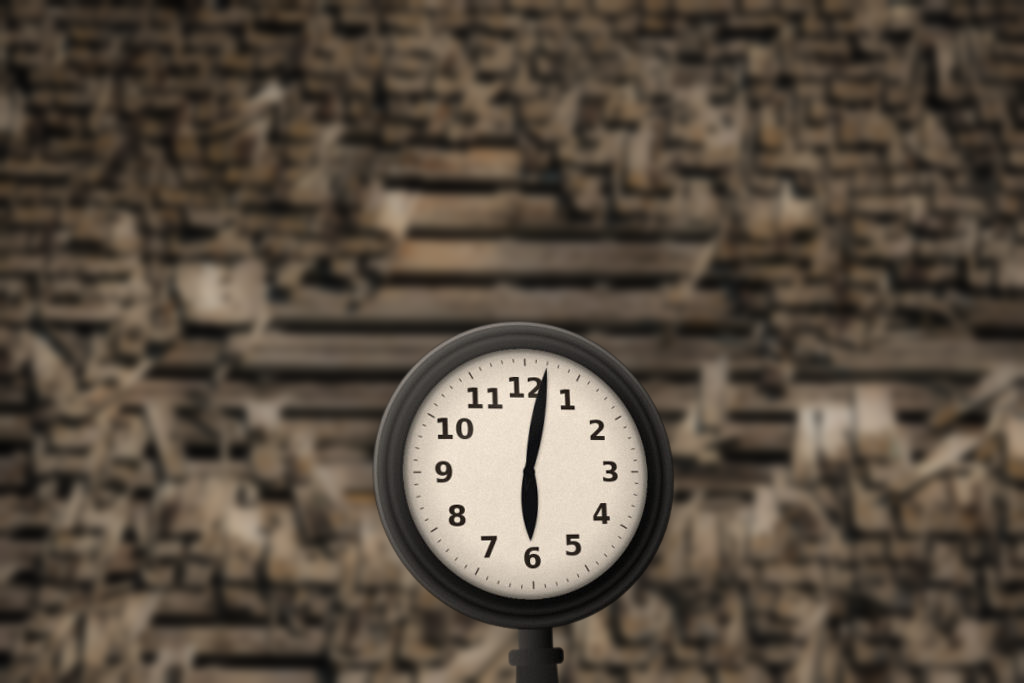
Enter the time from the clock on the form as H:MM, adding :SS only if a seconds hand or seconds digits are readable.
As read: 6:02
